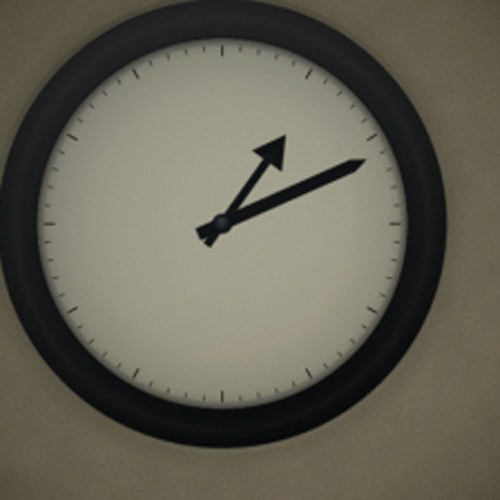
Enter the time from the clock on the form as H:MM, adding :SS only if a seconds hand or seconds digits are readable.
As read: 1:11
